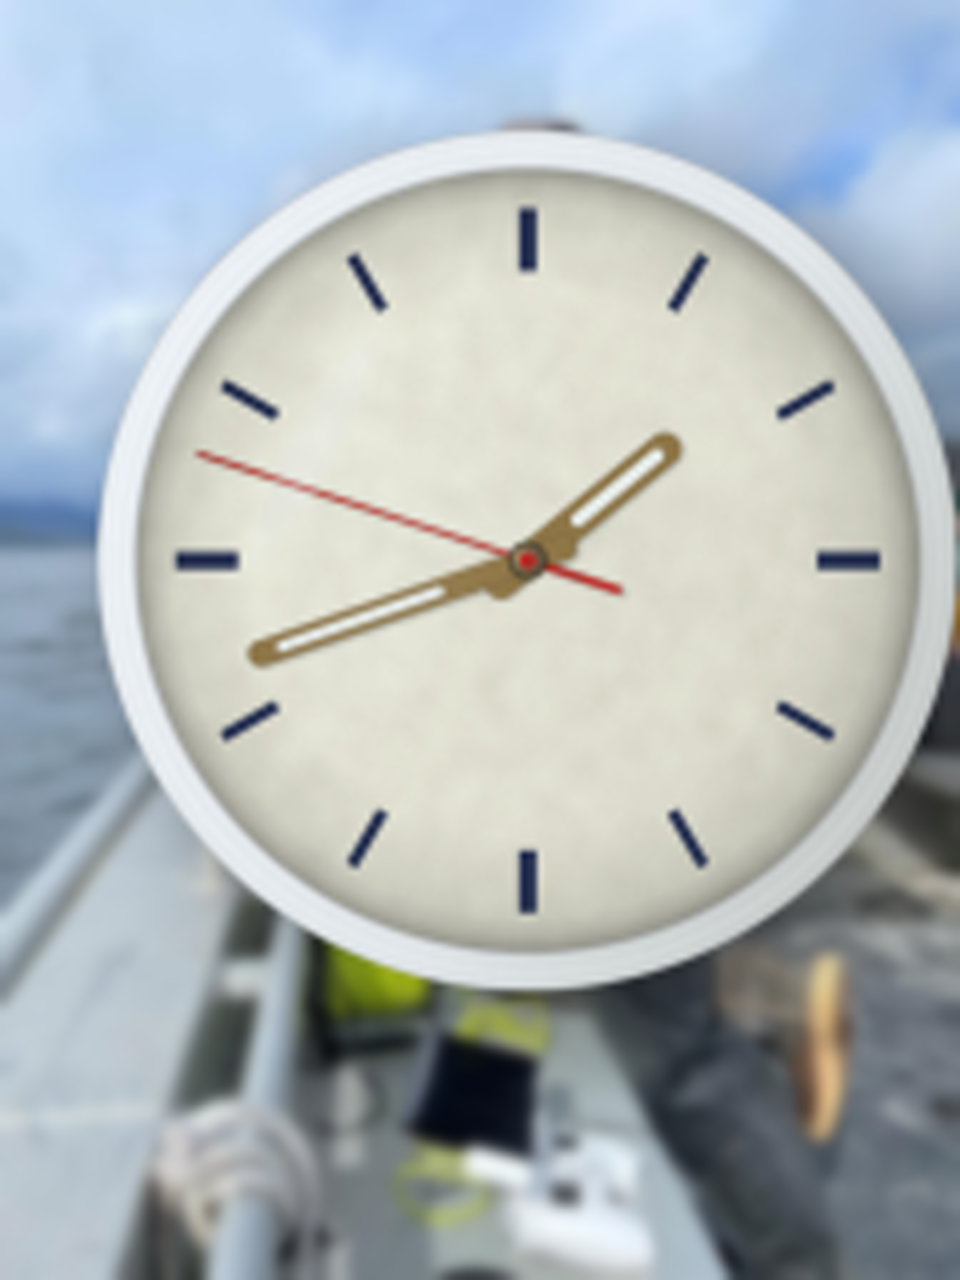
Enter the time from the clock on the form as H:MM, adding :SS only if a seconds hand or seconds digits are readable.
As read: 1:41:48
